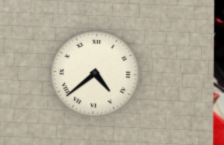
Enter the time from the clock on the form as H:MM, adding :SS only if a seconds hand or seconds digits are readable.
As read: 4:38
